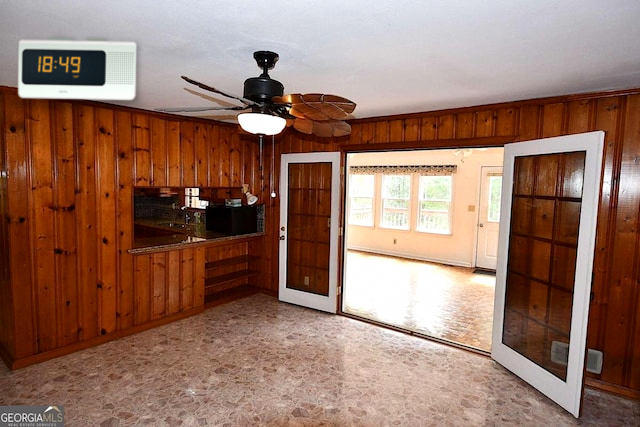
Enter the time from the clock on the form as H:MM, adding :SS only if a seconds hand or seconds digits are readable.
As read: 18:49
